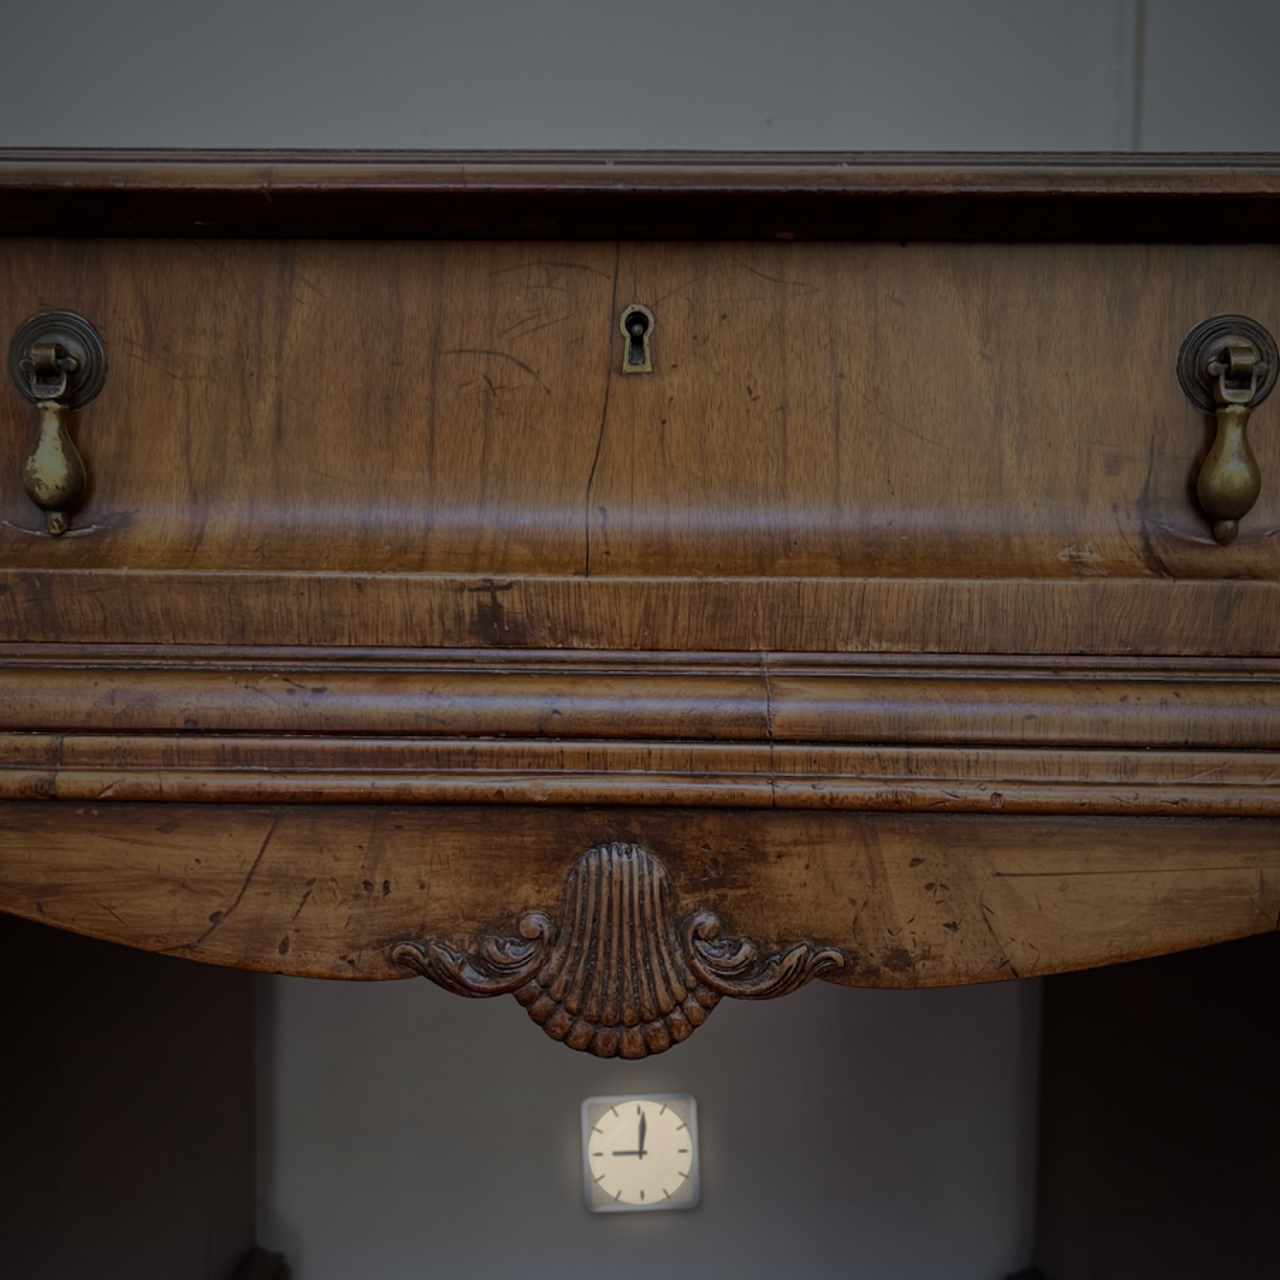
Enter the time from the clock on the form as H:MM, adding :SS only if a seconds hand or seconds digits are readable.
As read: 9:01
